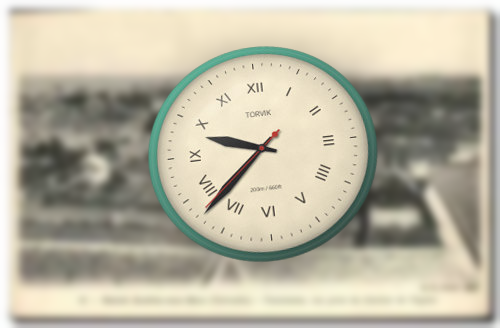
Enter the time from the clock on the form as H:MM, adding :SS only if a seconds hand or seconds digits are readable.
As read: 9:37:38
